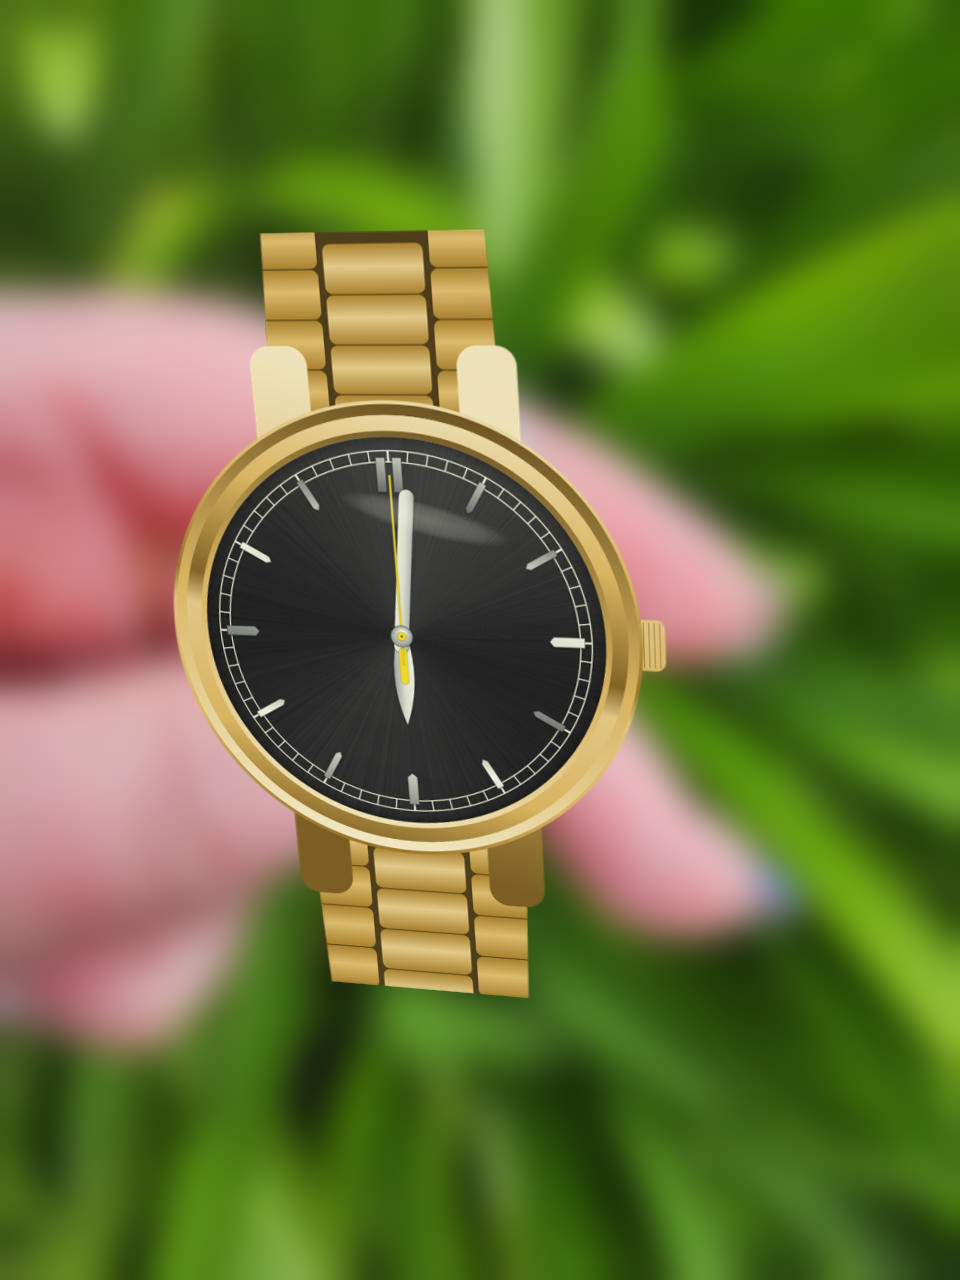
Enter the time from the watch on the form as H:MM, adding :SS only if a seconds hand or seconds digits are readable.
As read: 6:01:00
